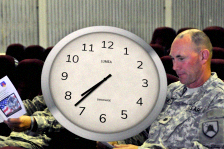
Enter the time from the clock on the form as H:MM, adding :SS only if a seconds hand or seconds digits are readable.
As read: 7:37
